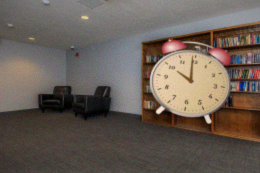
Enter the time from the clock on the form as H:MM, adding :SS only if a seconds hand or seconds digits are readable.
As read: 9:59
